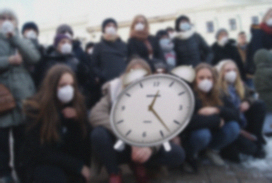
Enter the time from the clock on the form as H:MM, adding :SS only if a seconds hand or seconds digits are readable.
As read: 12:23
